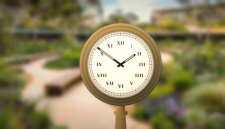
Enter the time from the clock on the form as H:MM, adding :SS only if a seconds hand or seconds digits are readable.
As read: 1:51
